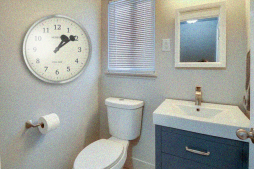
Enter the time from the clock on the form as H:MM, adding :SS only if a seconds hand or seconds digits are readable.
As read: 1:09
